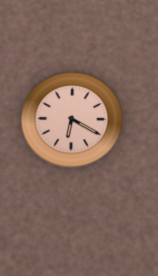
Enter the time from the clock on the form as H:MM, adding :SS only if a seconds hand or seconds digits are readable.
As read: 6:20
